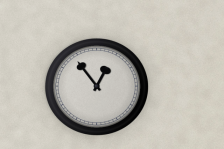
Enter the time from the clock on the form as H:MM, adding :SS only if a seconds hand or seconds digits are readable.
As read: 12:54
